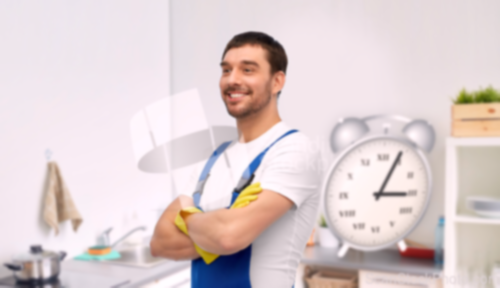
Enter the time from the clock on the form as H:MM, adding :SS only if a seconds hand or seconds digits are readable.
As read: 3:04
